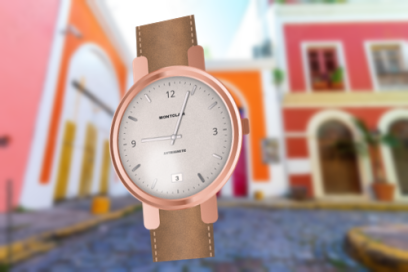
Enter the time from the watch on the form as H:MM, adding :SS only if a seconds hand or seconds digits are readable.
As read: 9:04
